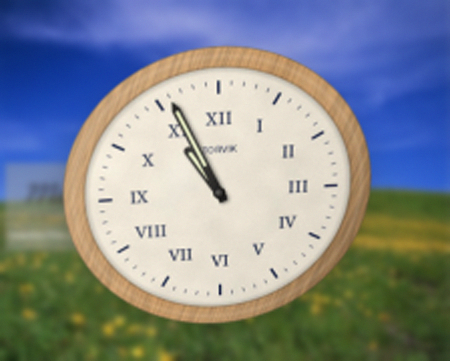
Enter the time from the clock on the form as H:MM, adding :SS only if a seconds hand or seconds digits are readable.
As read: 10:56
